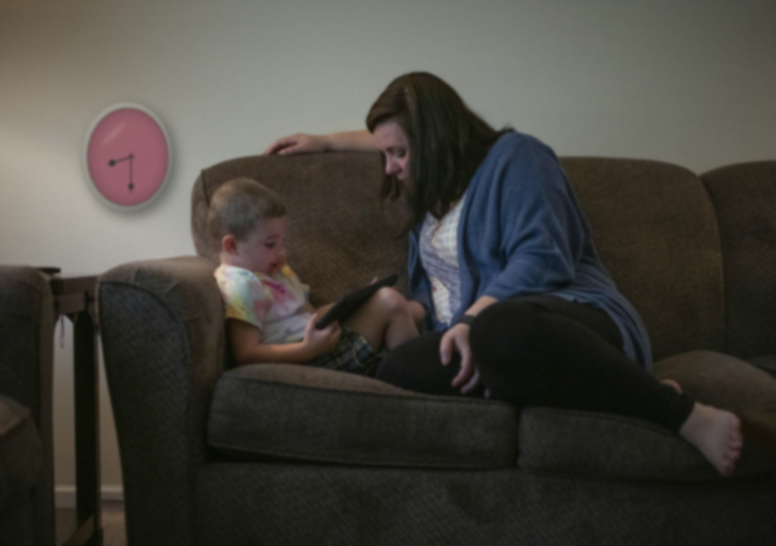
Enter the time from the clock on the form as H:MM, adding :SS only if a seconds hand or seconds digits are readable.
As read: 8:30
